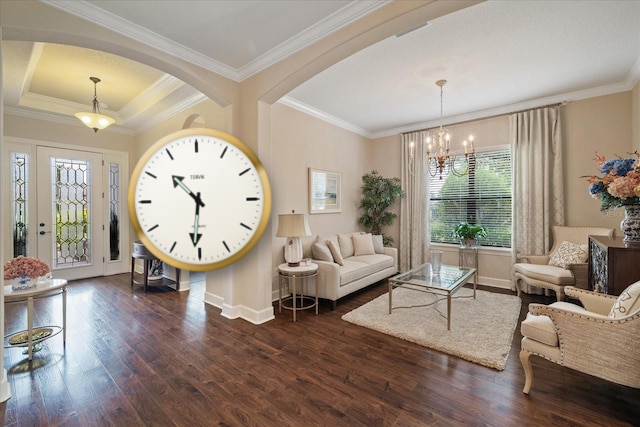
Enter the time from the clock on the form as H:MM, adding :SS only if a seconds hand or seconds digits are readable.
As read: 10:31
